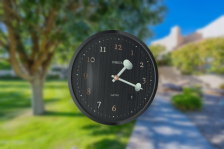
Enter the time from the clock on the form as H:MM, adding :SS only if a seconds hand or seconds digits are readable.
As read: 1:18
